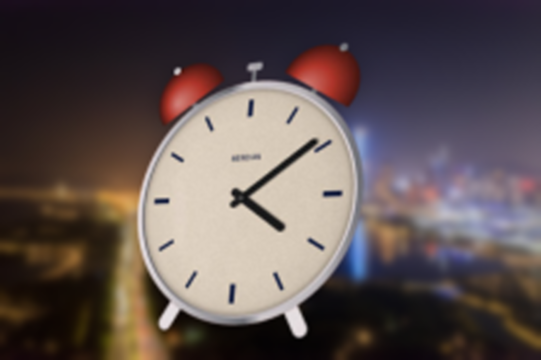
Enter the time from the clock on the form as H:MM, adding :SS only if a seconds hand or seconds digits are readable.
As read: 4:09
